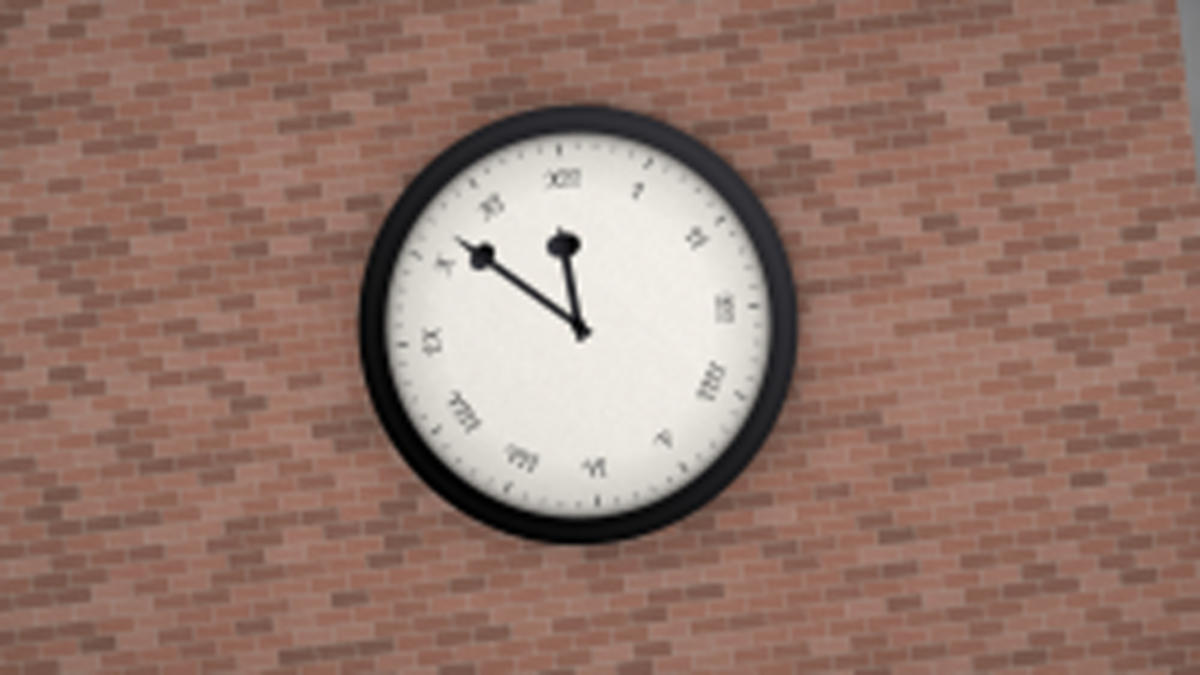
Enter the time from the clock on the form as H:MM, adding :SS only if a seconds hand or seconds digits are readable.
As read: 11:52
